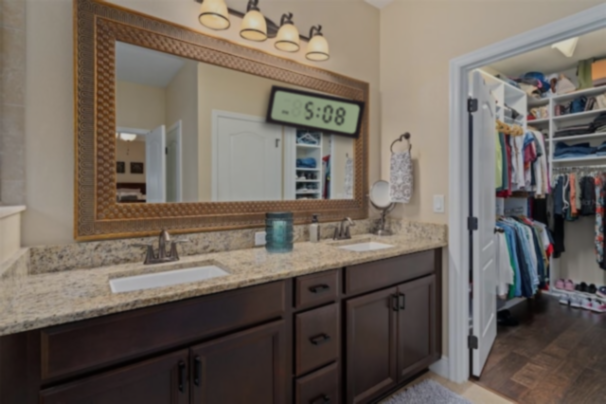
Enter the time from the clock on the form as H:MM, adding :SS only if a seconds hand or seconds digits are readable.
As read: 5:08
